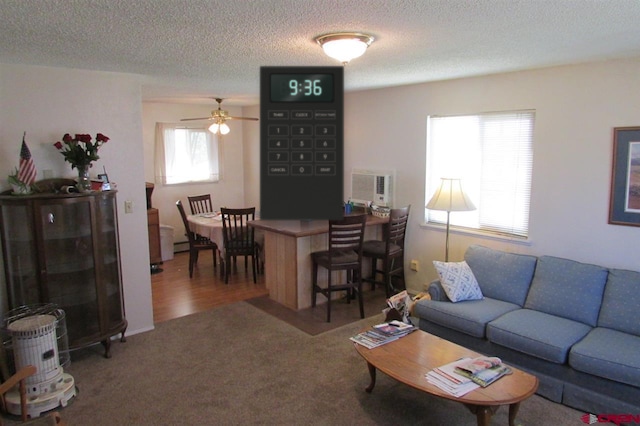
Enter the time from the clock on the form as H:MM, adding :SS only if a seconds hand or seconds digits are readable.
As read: 9:36
